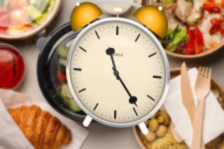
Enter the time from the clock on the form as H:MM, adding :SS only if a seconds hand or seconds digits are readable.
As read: 11:24
